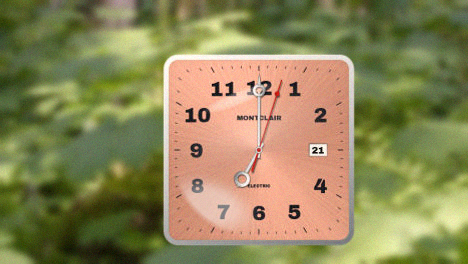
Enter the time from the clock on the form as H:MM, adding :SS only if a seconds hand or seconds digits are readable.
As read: 7:00:03
